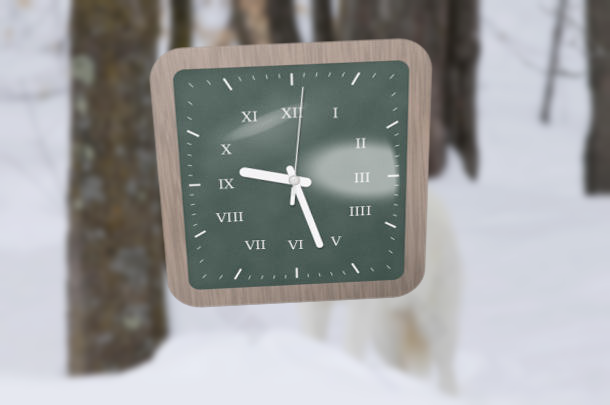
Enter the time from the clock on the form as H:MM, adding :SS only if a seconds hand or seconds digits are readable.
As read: 9:27:01
